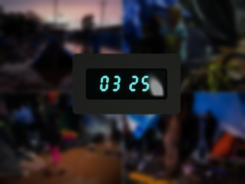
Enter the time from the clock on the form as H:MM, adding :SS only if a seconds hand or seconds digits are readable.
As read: 3:25
